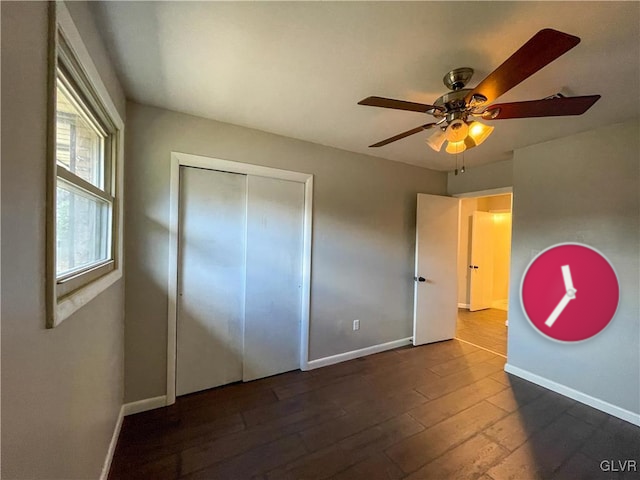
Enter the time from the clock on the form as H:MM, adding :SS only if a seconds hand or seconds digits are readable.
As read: 11:36
